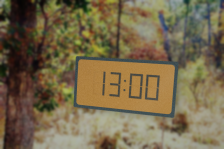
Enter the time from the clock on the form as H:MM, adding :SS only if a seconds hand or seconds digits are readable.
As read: 13:00
